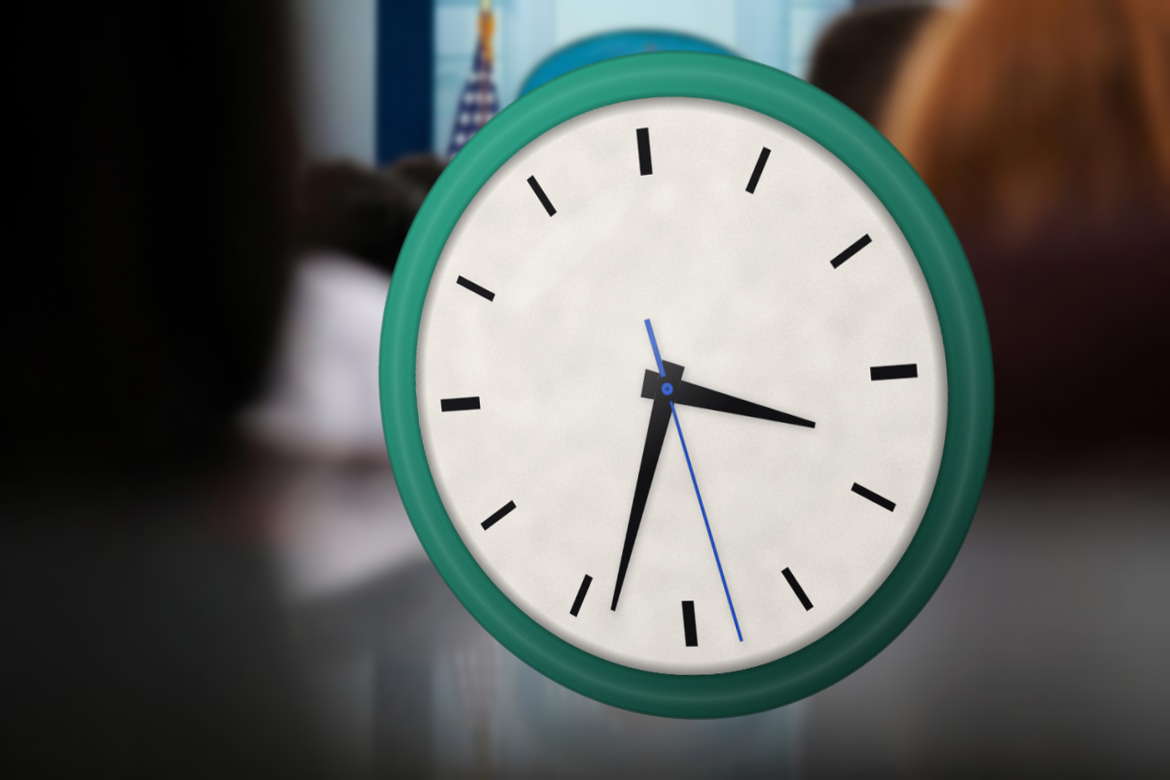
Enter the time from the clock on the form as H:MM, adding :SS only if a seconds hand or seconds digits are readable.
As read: 3:33:28
